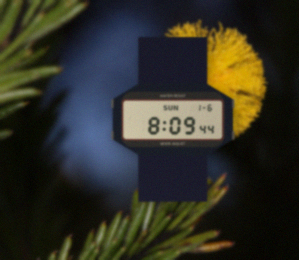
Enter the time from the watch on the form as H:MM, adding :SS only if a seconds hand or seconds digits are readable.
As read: 8:09
